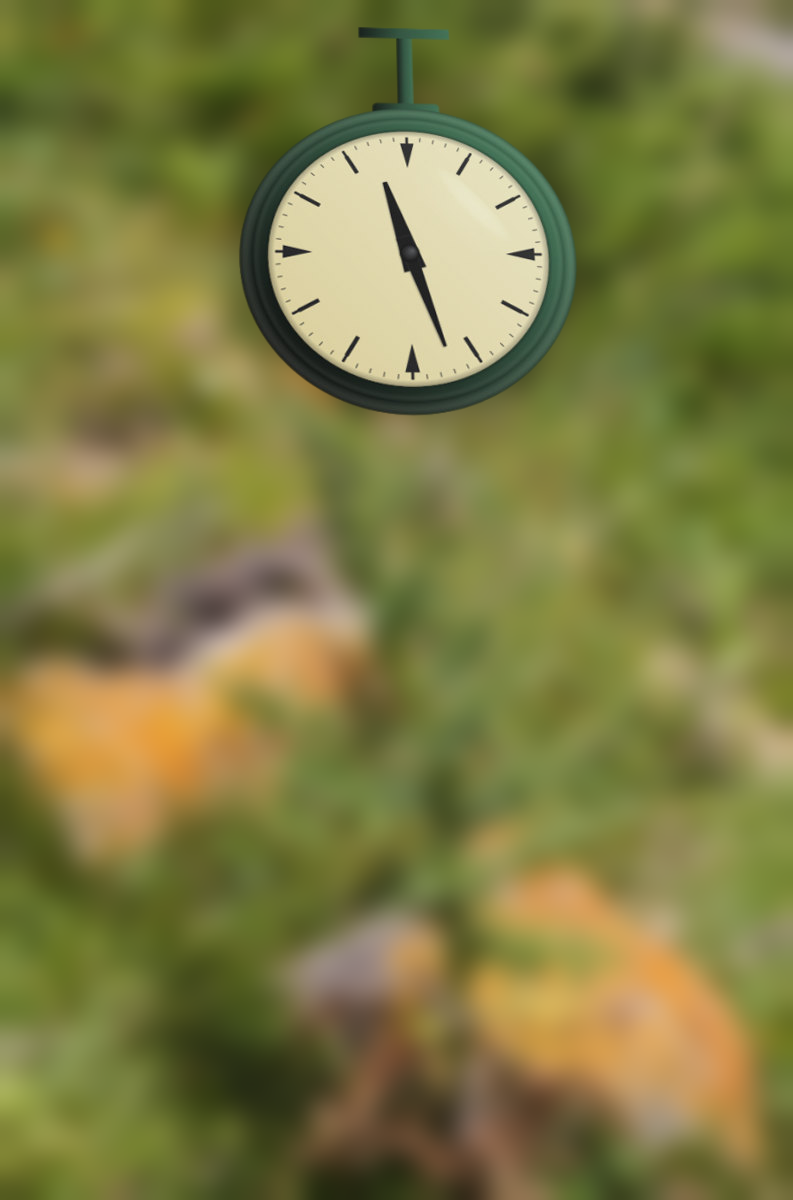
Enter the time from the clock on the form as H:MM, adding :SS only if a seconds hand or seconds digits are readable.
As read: 11:27
